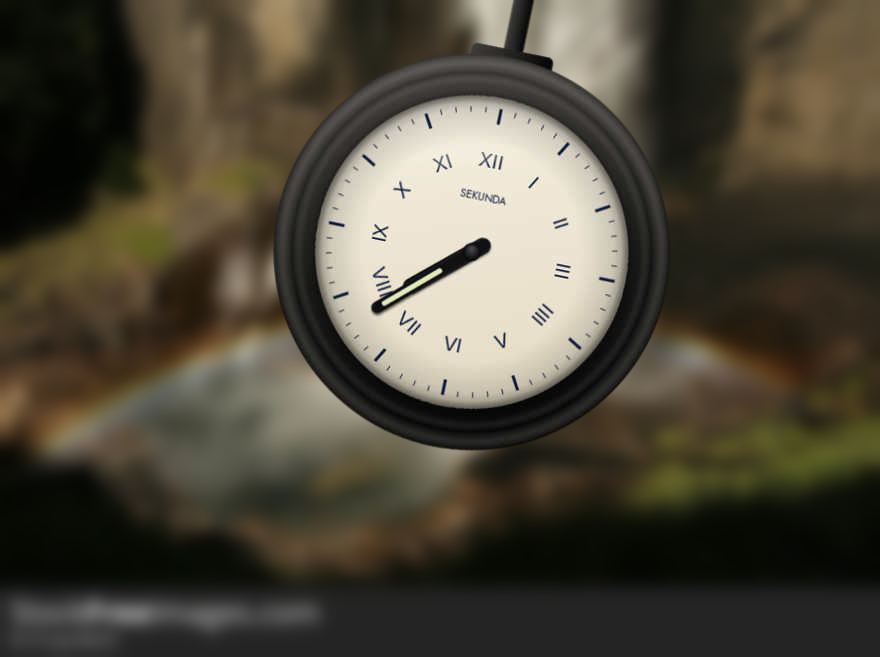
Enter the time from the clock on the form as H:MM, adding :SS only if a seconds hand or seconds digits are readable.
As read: 7:38
